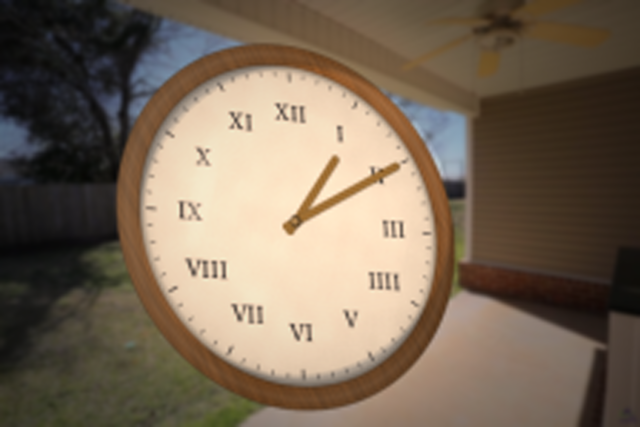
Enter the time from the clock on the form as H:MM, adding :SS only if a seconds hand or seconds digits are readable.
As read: 1:10
